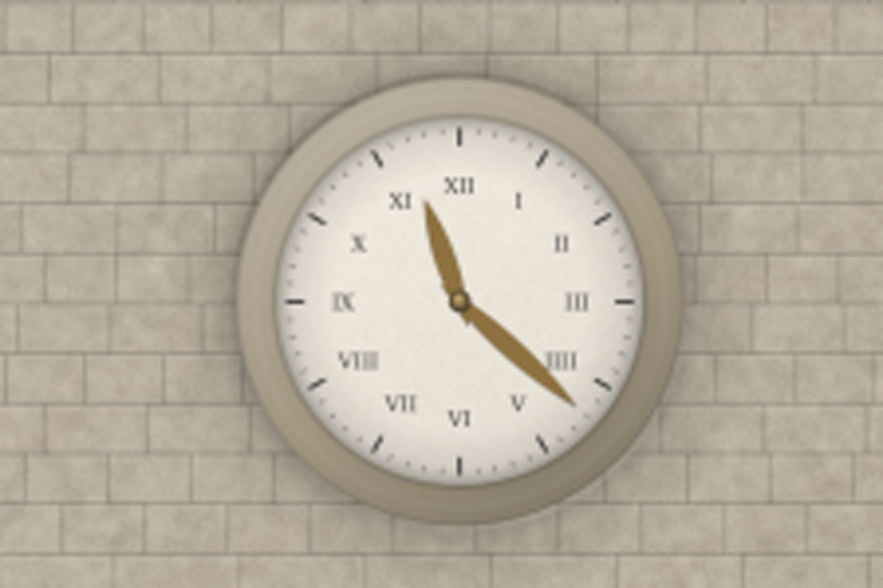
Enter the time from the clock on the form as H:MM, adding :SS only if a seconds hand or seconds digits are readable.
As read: 11:22
